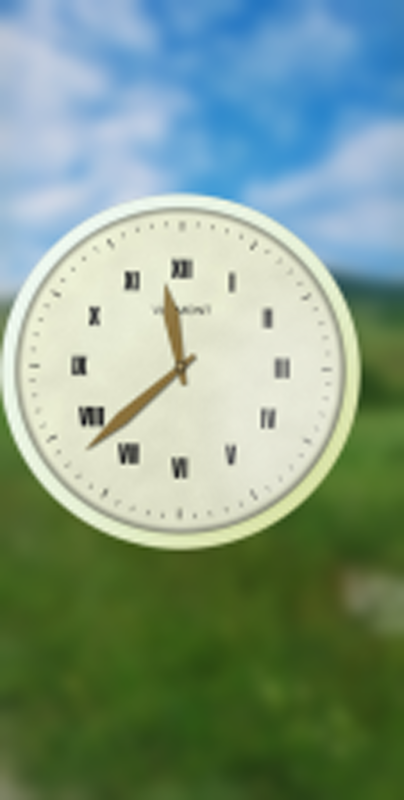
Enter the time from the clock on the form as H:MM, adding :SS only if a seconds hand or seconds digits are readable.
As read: 11:38
